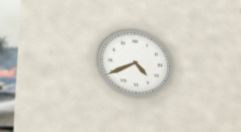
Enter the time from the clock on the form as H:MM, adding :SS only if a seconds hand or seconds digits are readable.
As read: 4:40
